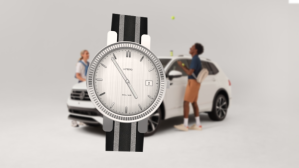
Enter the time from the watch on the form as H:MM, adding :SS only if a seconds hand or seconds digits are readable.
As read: 4:54
